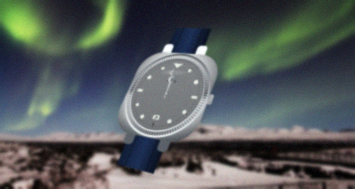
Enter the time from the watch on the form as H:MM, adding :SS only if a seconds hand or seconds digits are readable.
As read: 11:59
